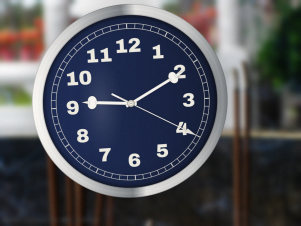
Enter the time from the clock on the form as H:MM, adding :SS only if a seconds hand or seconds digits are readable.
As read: 9:10:20
